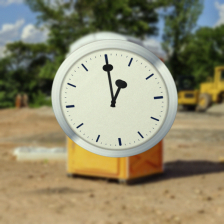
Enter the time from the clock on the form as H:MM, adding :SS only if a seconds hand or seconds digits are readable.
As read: 1:00
